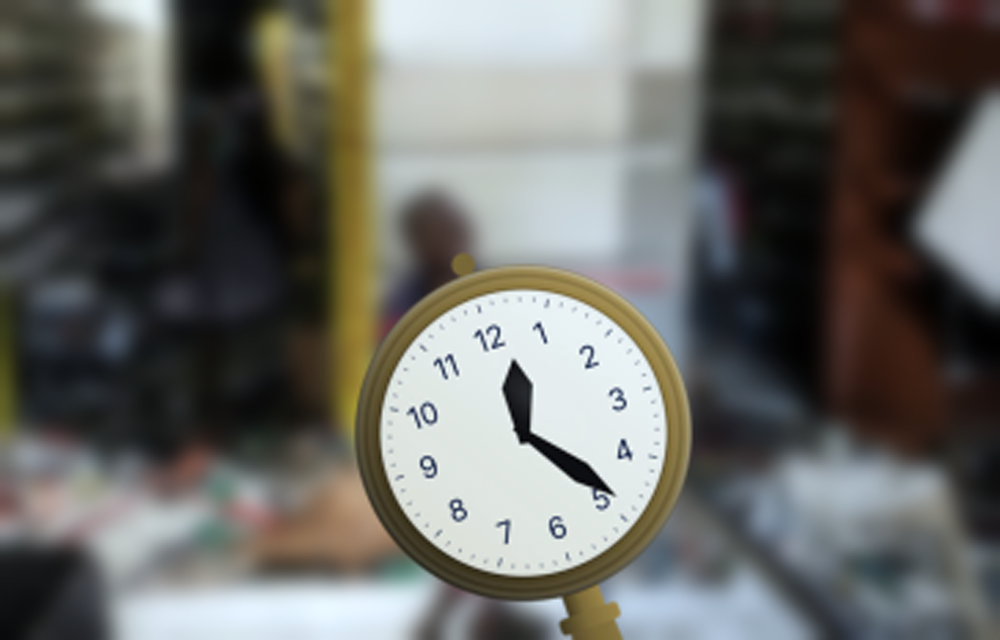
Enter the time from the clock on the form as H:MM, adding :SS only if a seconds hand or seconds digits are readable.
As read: 12:24
